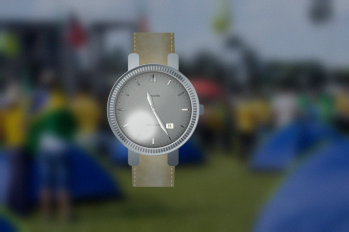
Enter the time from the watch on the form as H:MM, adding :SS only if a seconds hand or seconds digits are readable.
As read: 11:25
